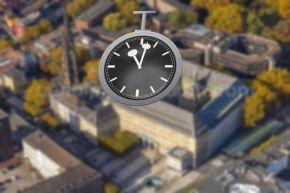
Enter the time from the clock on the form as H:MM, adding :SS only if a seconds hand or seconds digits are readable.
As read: 11:02
